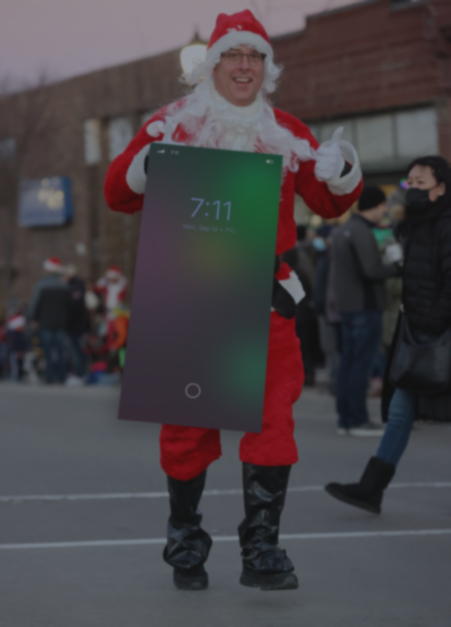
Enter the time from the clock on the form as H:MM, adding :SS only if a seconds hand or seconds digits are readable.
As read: 7:11
